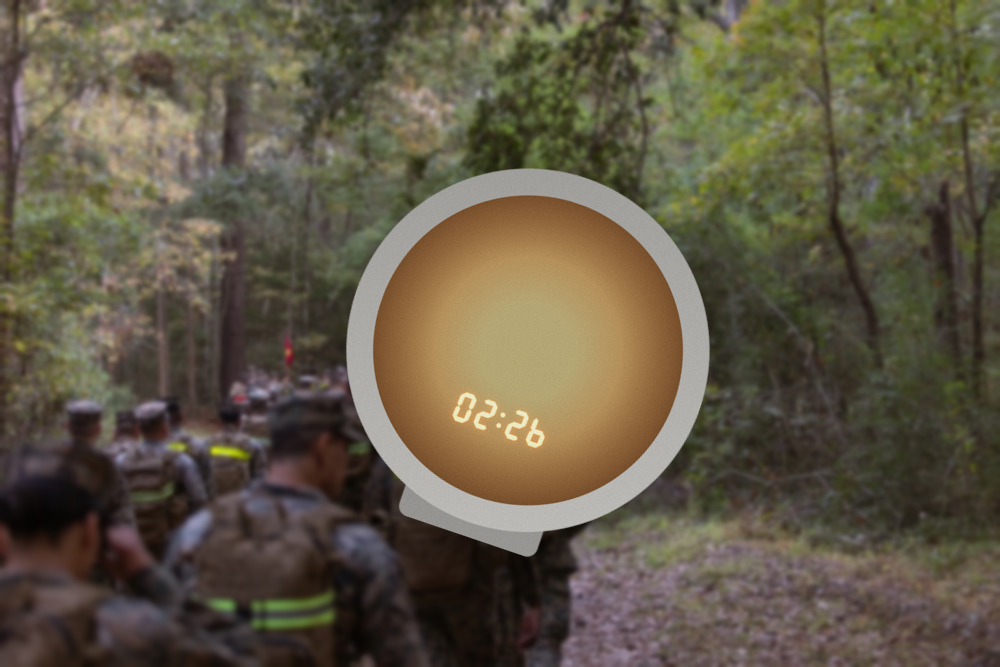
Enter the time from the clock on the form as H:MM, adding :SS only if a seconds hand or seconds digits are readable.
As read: 2:26
